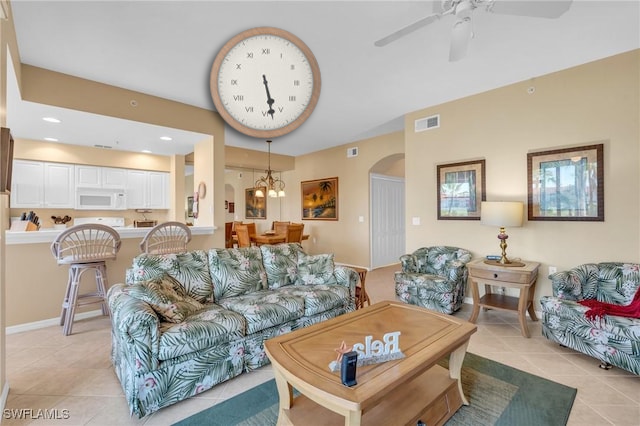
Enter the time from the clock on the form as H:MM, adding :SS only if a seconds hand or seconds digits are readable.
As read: 5:28
